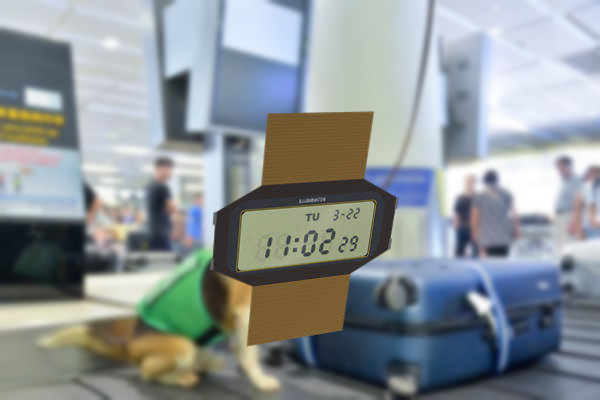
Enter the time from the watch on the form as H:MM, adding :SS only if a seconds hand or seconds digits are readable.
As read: 11:02:29
